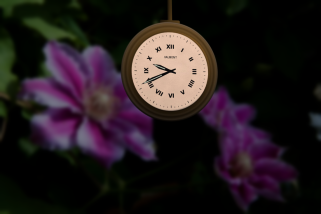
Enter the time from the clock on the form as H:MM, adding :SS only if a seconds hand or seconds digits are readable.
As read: 9:41
